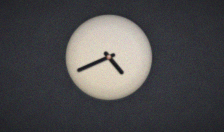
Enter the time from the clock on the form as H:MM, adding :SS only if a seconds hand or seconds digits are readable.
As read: 4:41
